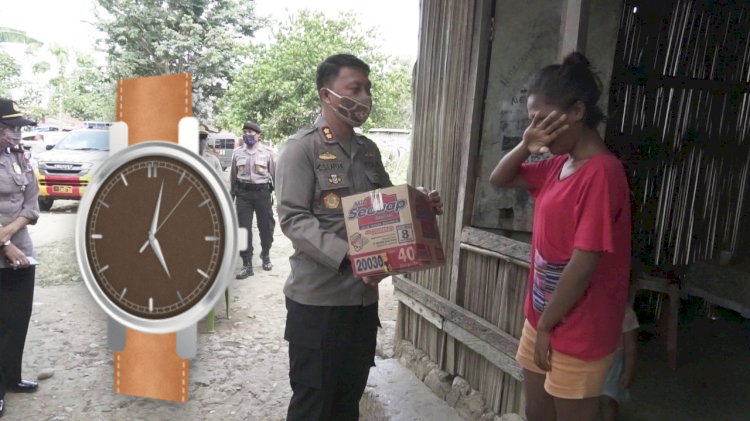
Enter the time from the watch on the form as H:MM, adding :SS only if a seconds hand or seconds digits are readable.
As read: 5:02:07
